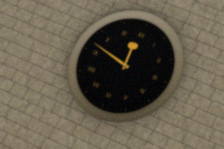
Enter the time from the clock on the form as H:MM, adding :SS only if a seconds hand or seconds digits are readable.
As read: 11:47
